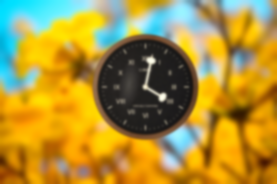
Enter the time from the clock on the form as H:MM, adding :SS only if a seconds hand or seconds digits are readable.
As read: 4:02
